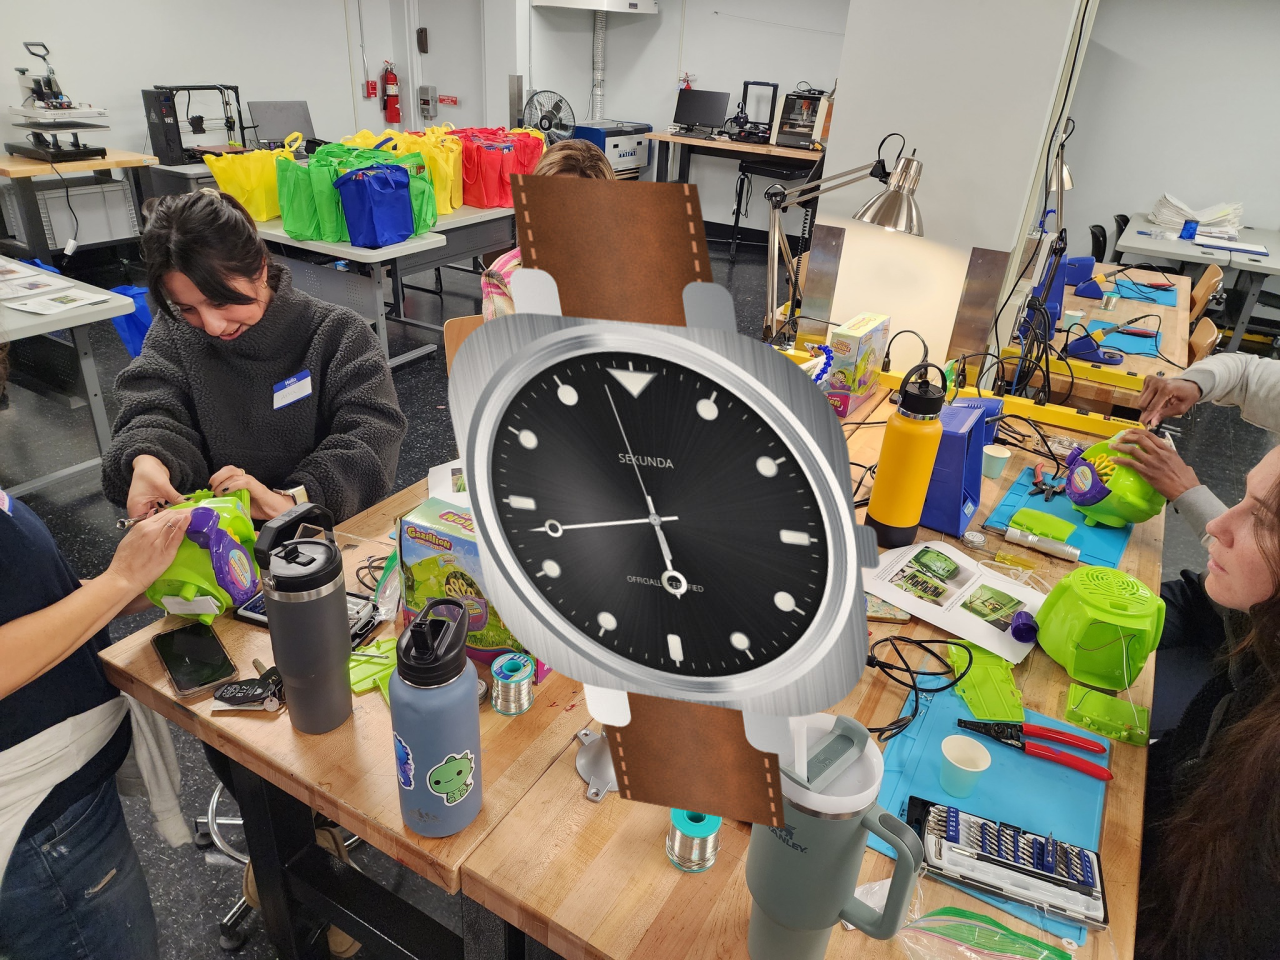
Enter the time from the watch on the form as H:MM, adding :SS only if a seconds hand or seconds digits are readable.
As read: 5:42:58
